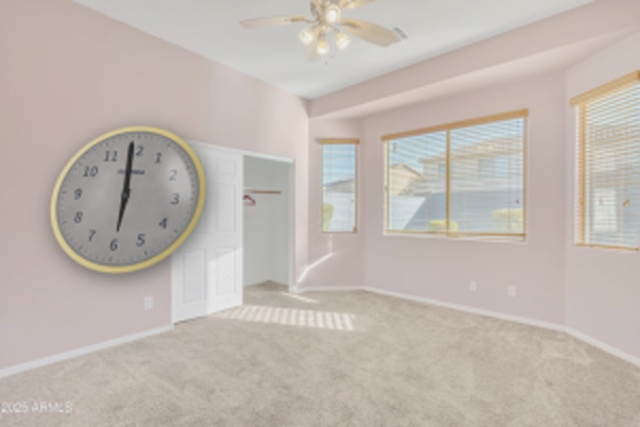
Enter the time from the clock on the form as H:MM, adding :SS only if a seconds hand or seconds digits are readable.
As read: 5:59
